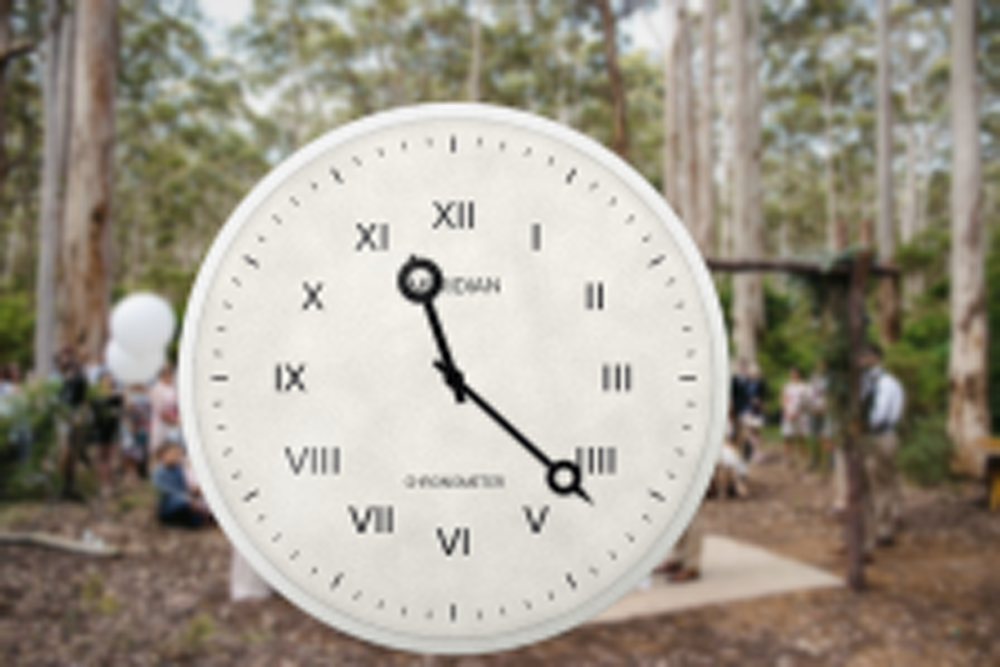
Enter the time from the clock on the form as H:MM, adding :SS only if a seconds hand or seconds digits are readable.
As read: 11:22
